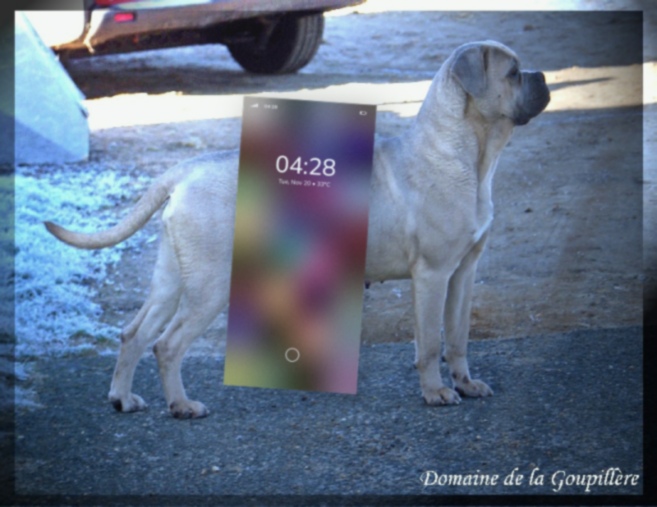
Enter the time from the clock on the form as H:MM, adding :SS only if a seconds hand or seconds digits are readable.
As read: 4:28
